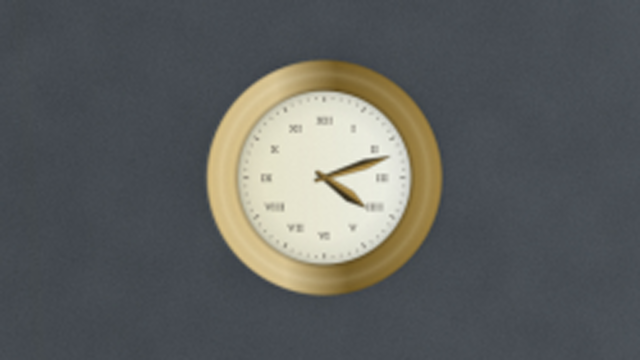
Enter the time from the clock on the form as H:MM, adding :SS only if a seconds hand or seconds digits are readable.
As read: 4:12
